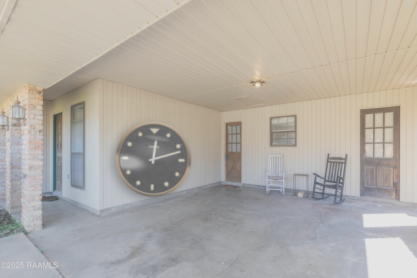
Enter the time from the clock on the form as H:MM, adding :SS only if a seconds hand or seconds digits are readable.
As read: 12:12
